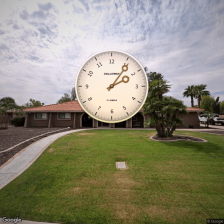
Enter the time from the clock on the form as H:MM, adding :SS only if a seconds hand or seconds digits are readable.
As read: 2:06
